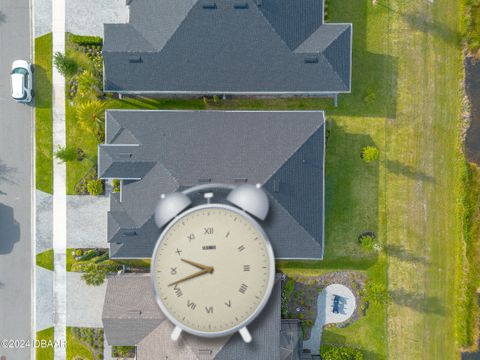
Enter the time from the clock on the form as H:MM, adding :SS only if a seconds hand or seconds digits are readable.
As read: 9:42
